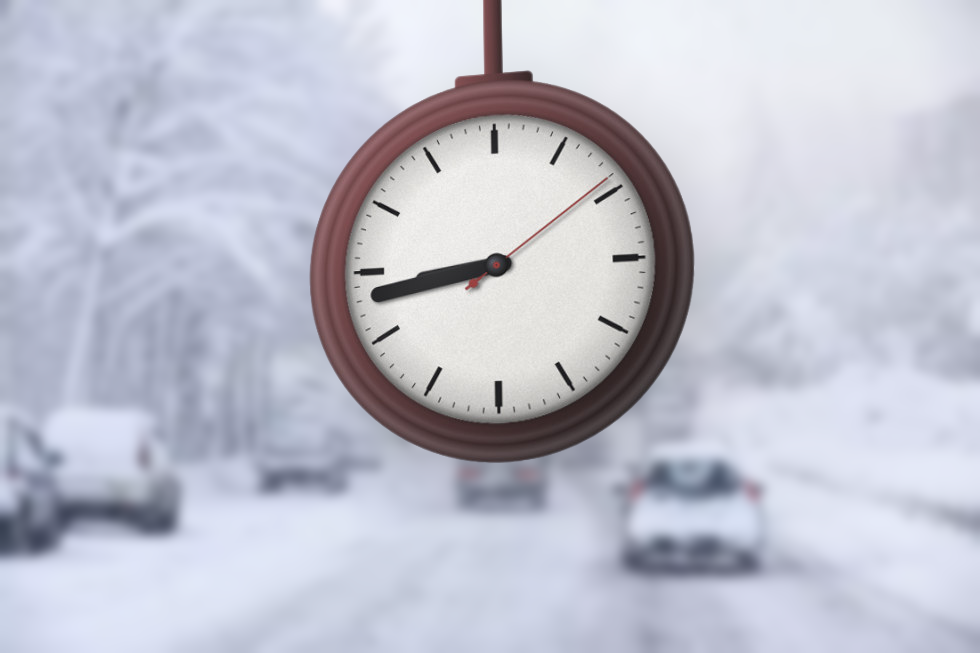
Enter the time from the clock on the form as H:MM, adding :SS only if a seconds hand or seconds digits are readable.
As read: 8:43:09
